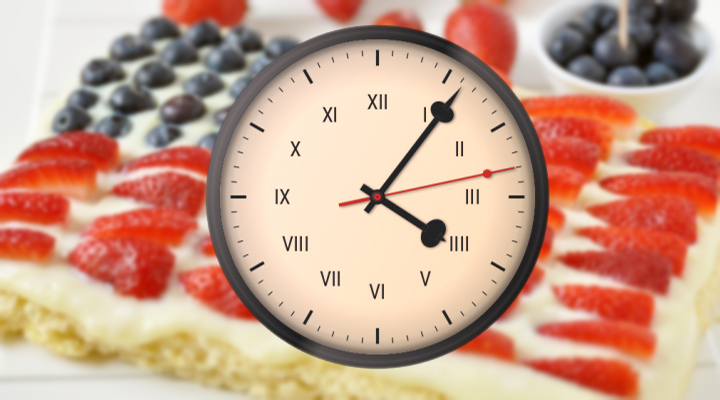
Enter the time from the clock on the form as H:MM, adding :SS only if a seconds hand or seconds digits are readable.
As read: 4:06:13
